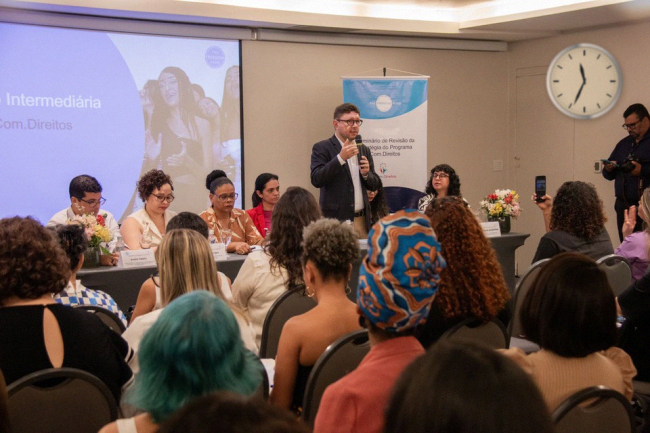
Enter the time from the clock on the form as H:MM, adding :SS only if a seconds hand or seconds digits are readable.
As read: 11:34
